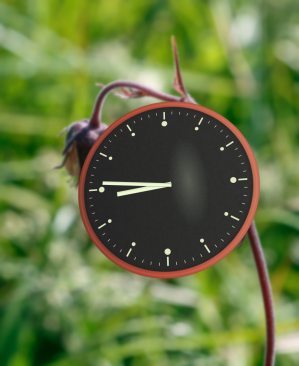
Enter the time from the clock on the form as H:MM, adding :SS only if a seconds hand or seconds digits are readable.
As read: 8:46
